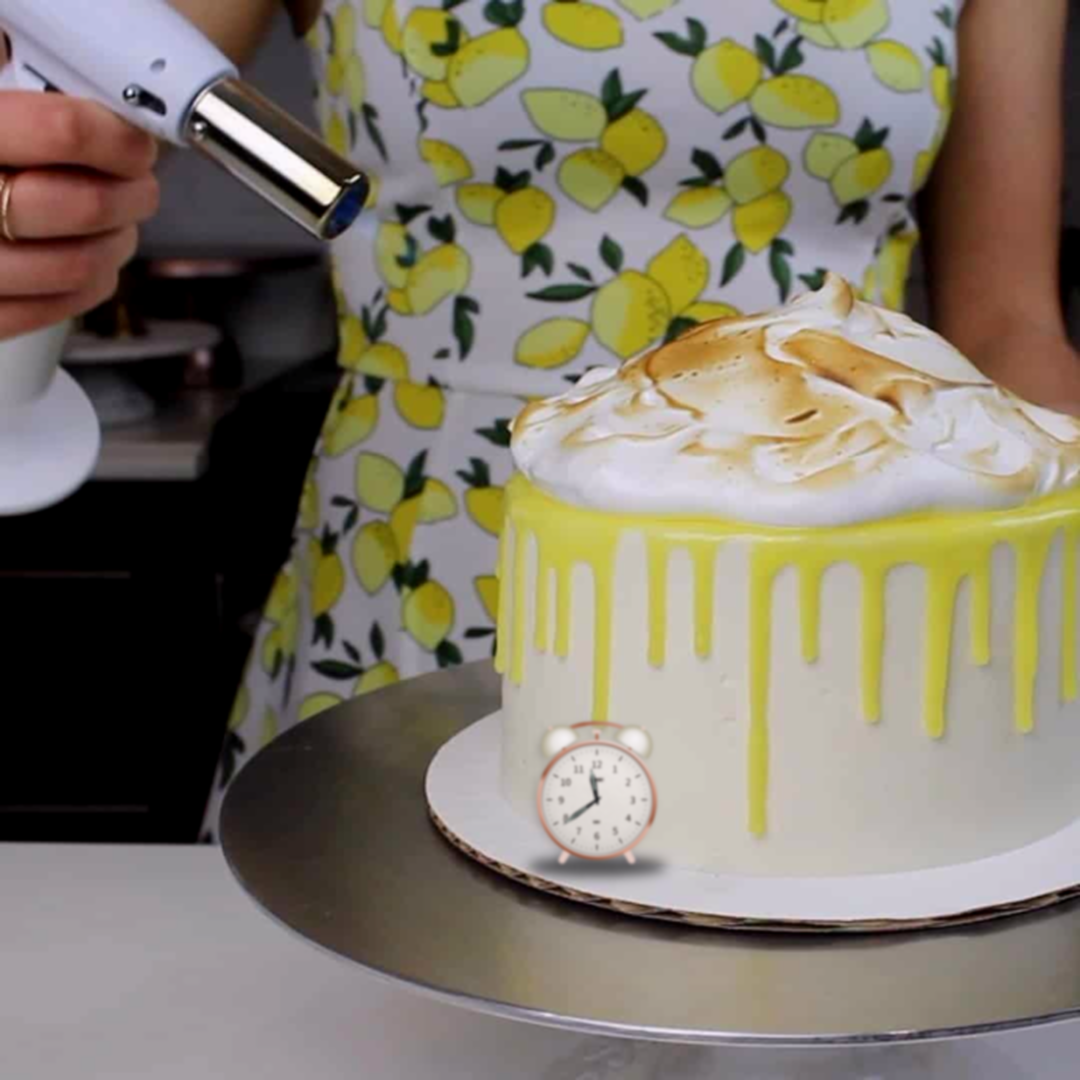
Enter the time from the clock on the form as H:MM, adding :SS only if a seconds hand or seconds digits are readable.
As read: 11:39
